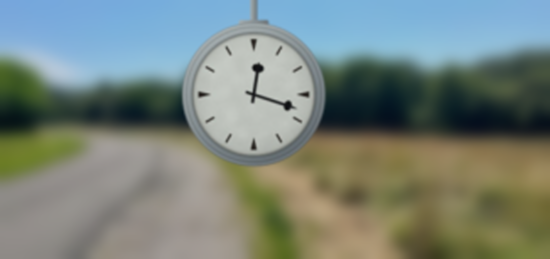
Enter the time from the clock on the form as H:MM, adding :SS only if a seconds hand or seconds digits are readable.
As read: 12:18
